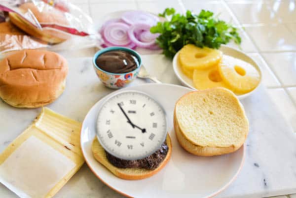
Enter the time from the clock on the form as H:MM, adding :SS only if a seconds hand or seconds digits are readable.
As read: 3:54
